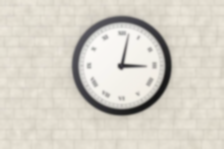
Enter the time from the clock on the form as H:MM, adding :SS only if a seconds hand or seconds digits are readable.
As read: 3:02
